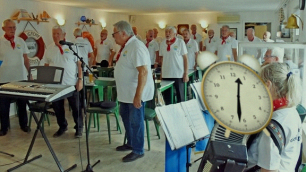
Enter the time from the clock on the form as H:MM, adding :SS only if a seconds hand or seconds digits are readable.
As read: 12:32
